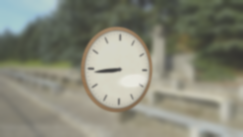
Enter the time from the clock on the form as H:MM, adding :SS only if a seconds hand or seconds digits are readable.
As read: 8:44
